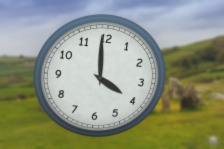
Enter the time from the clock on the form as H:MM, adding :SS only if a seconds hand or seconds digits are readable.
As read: 3:59
